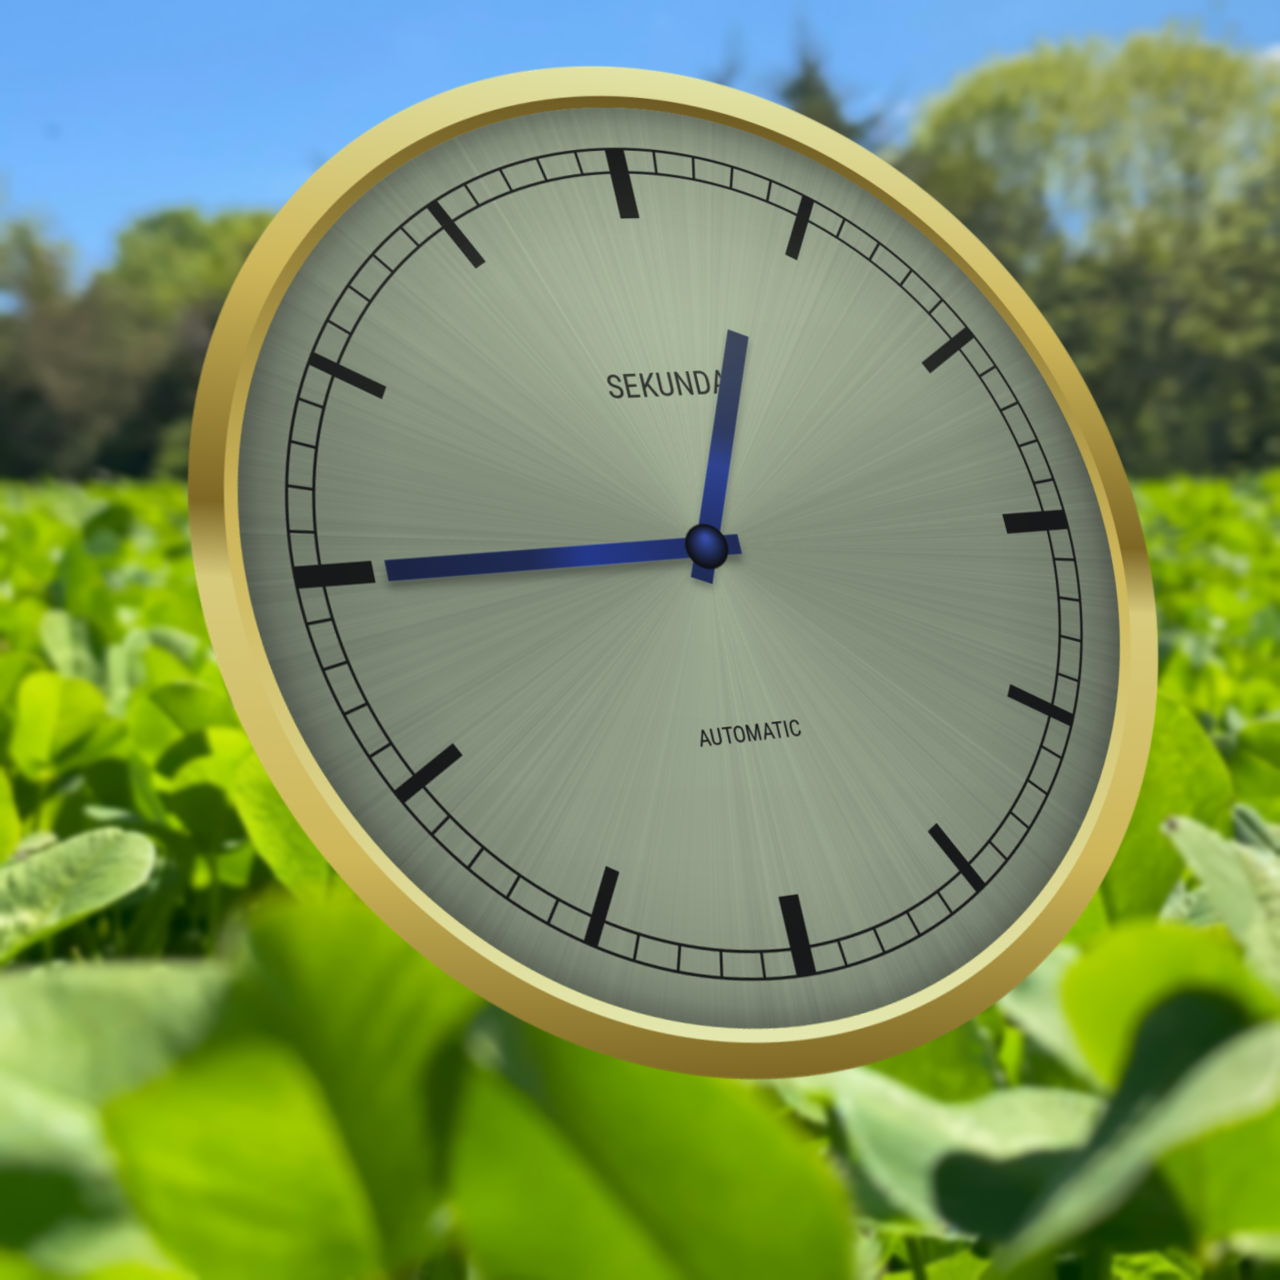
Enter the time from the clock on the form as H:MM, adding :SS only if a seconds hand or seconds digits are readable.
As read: 12:45
